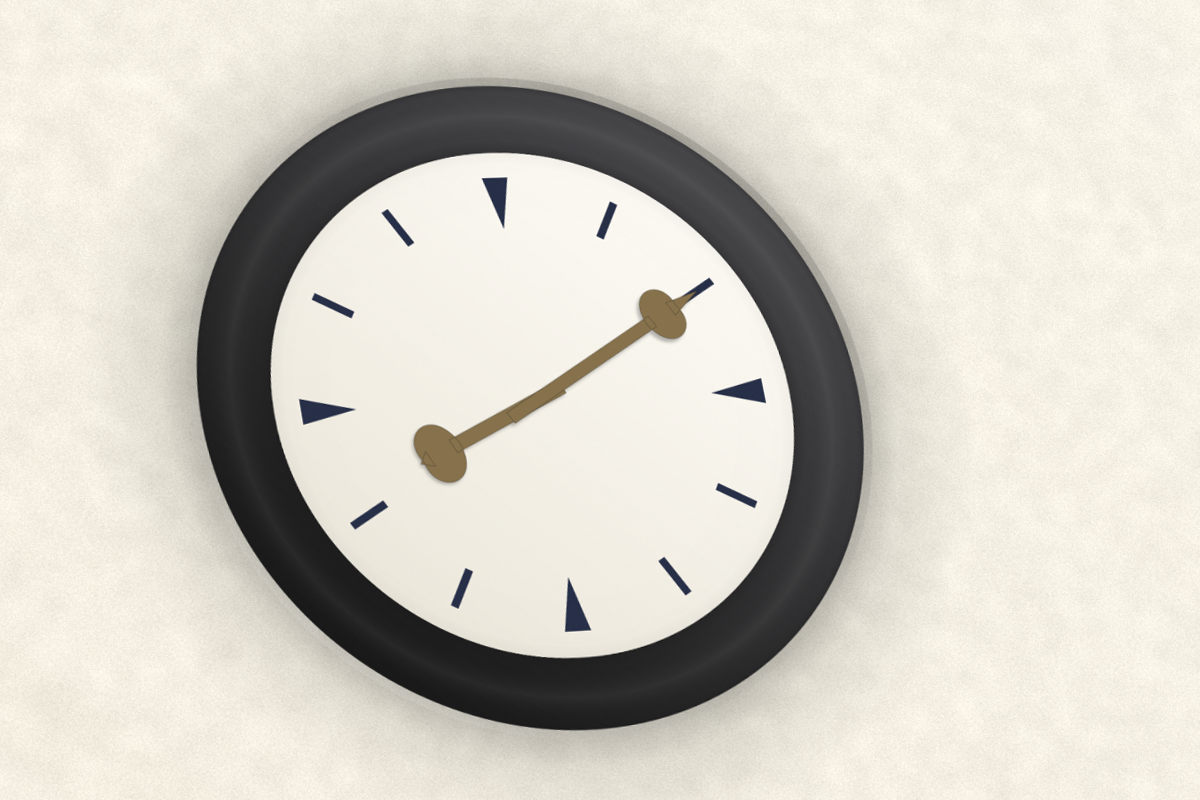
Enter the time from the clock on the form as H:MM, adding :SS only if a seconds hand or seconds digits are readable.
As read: 8:10
